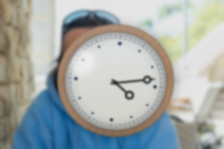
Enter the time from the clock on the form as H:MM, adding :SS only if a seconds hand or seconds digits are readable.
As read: 4:13
